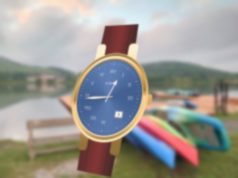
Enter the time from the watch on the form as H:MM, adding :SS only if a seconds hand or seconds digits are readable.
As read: 12:44
